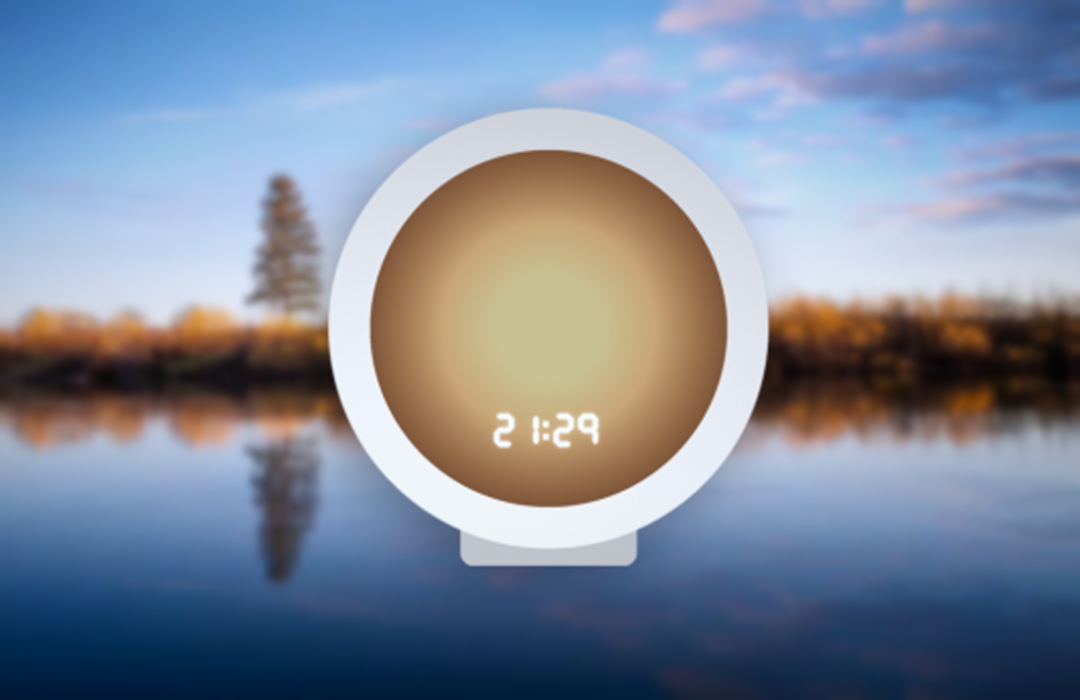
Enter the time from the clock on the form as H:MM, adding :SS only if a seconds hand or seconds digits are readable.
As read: 21:29
